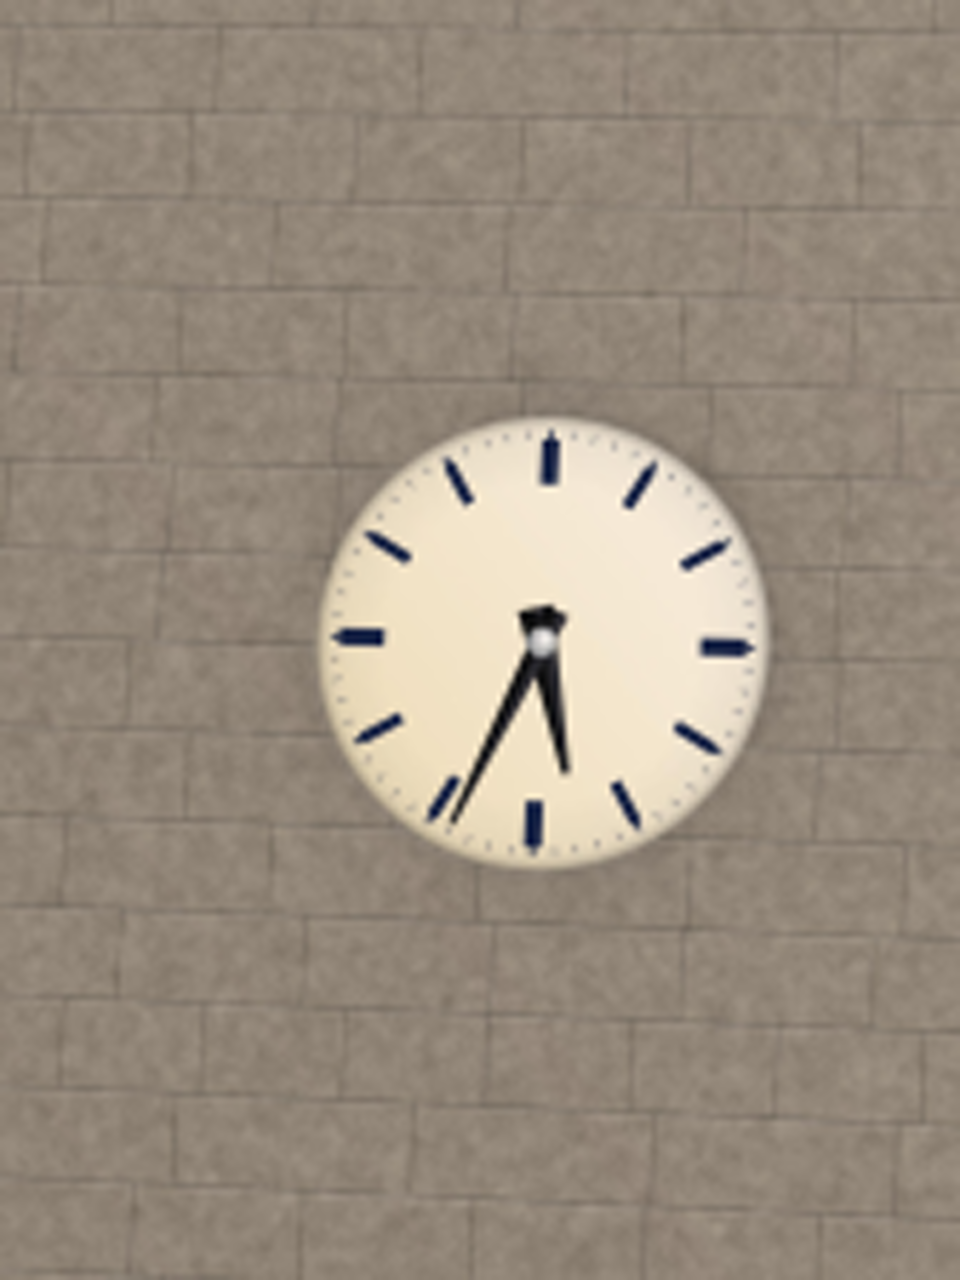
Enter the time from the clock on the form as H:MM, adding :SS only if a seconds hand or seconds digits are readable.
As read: 5:34
